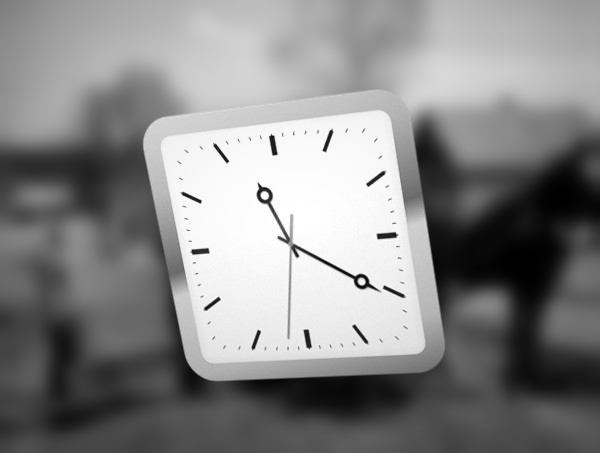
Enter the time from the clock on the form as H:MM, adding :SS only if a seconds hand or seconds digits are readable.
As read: 11:20:32
